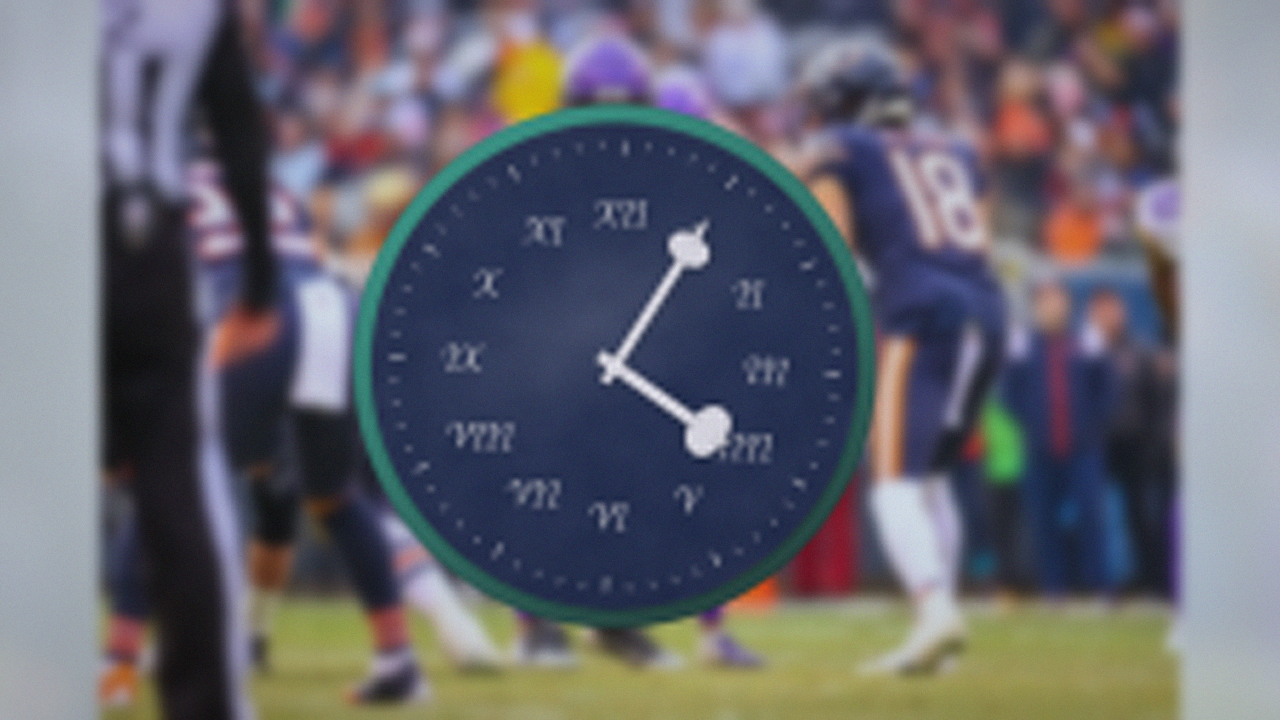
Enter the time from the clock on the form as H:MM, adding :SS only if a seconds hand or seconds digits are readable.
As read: 4:05
